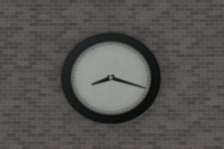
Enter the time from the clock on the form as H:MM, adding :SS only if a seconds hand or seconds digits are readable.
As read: 8:18
